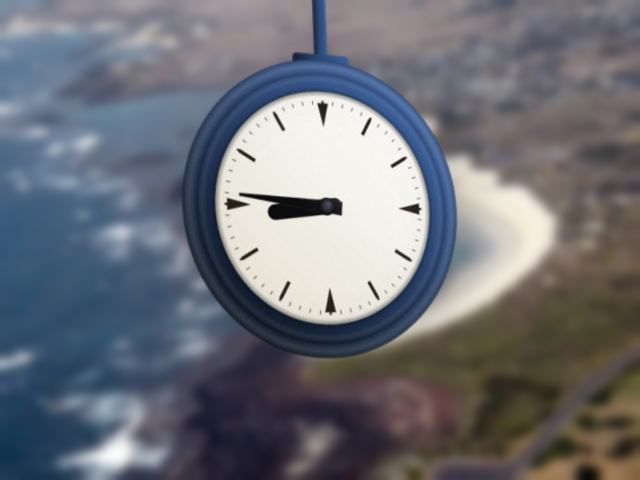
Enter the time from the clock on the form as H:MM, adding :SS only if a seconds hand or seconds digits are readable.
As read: 8:46
